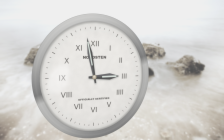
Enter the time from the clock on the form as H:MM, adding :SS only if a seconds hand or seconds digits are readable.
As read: 2:58
